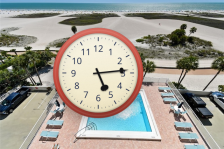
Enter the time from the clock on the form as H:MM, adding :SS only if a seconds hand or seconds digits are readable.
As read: 5:14
